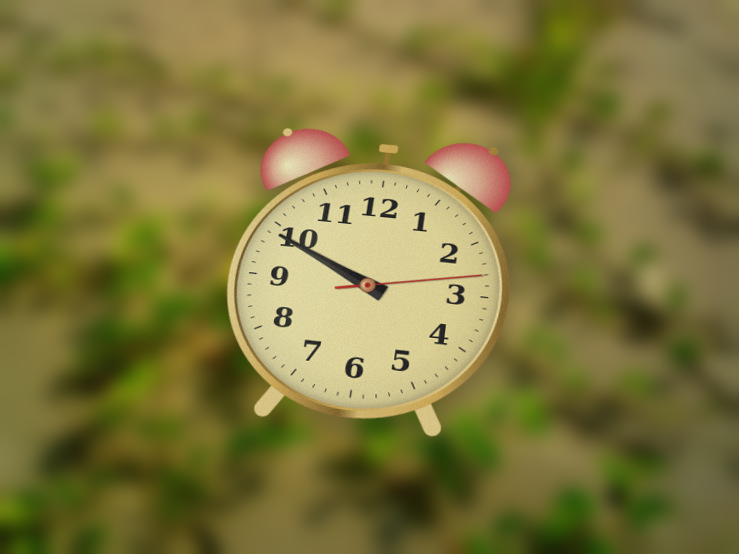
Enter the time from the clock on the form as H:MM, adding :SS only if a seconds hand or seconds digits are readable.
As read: 9:49:13
